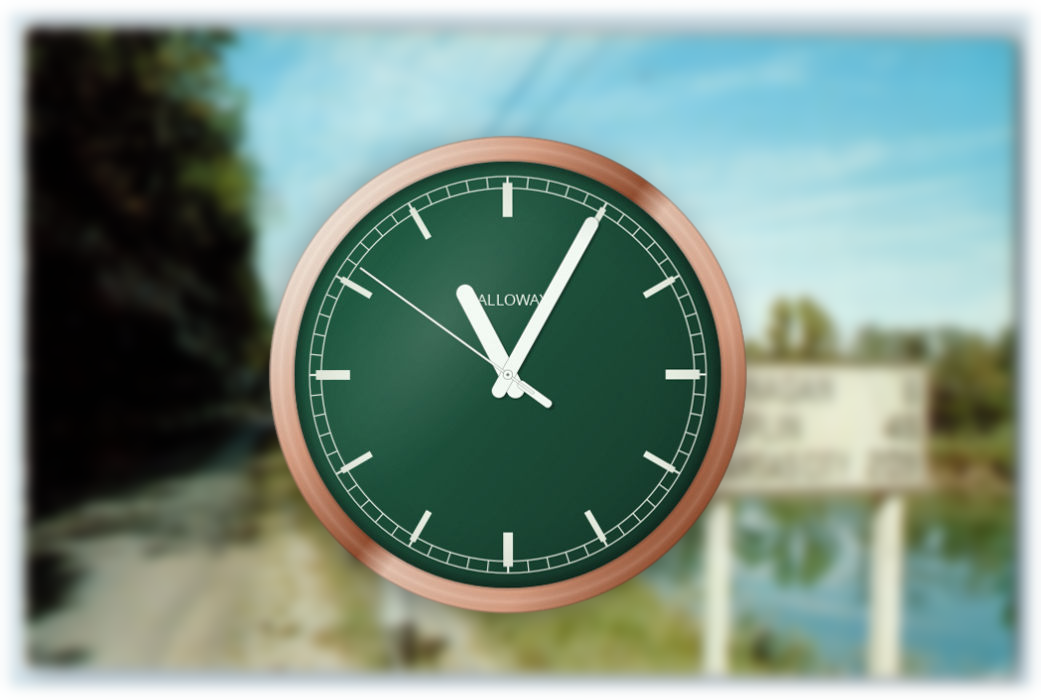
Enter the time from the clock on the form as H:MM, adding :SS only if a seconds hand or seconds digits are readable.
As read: 11:04:51
